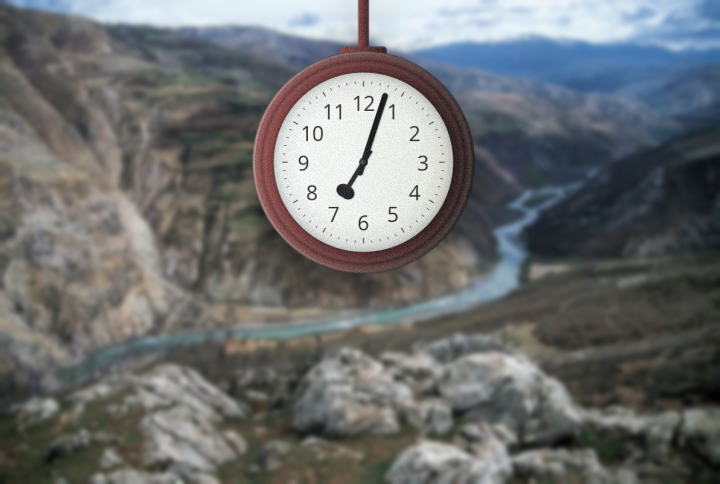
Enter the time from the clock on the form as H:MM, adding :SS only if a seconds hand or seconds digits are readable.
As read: 7:03
